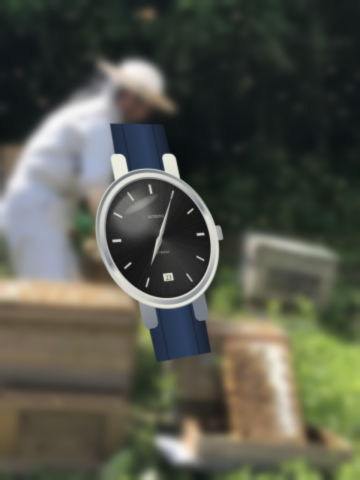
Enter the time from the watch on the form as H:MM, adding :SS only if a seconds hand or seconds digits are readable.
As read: 7:05
